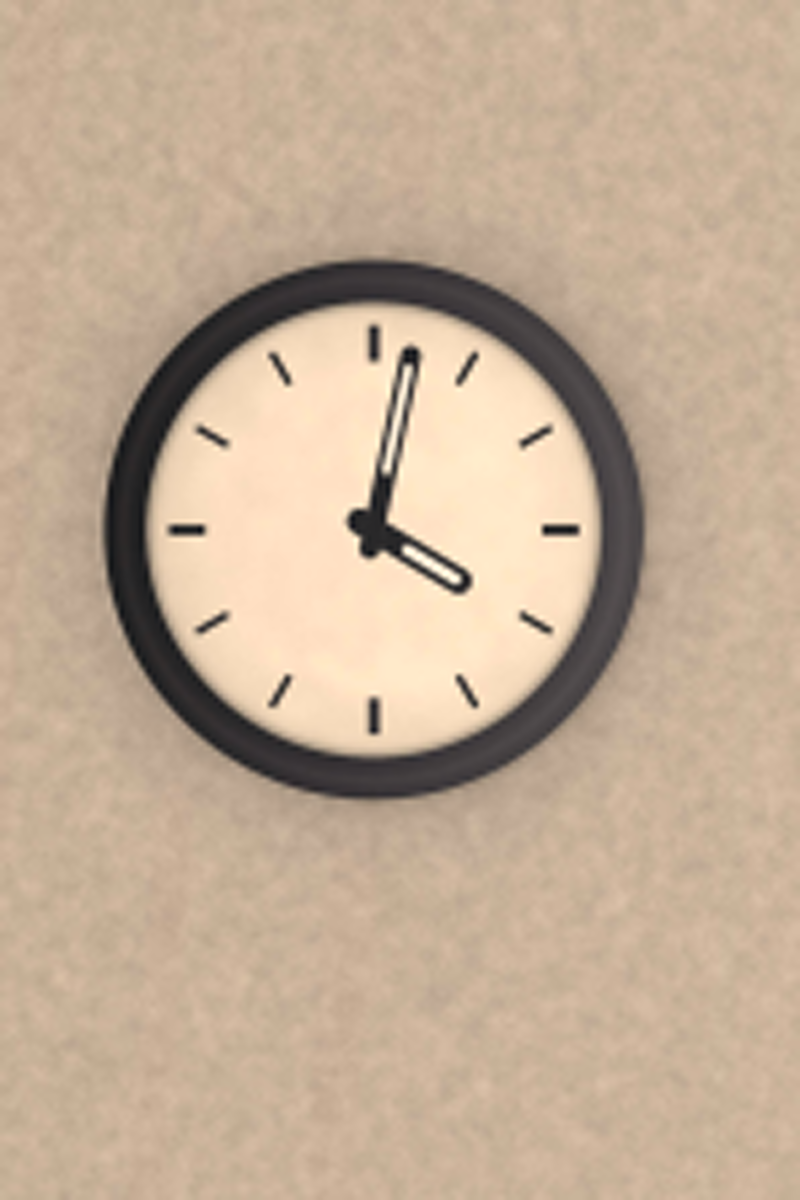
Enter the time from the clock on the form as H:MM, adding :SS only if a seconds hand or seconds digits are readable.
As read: 4:02
